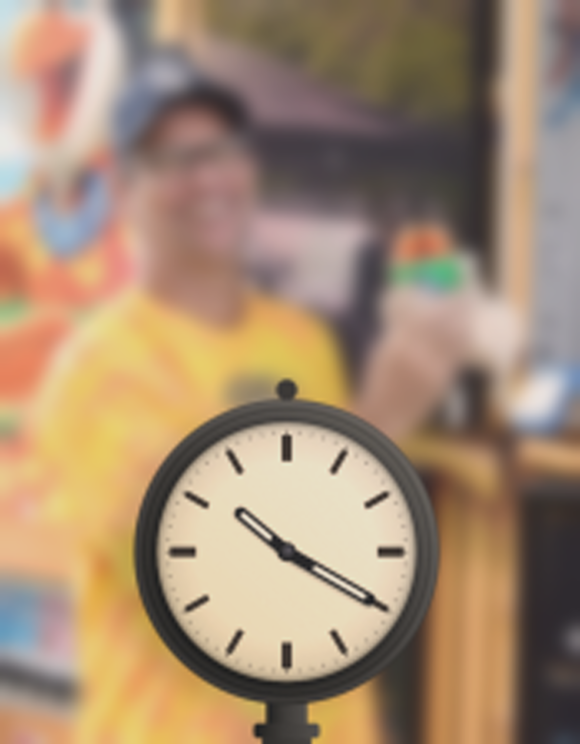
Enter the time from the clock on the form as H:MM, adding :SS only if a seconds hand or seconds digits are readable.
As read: 10:20
